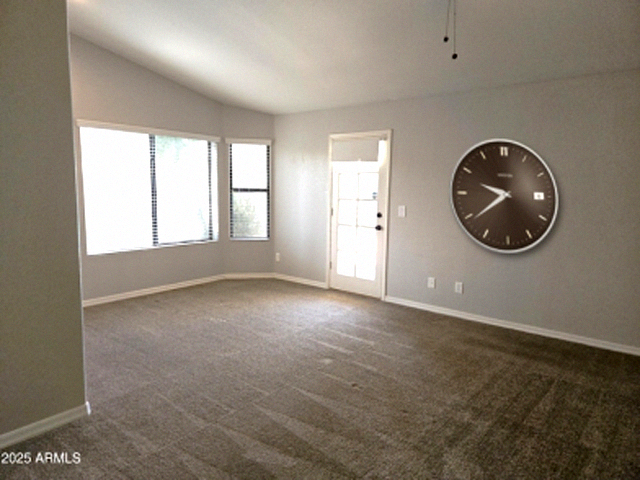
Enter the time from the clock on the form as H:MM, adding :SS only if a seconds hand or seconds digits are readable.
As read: 9:39
